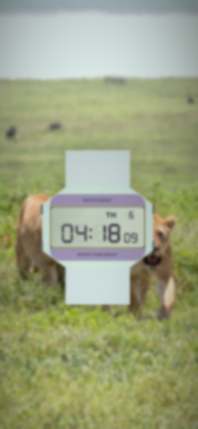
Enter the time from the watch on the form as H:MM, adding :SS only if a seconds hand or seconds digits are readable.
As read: 4:18
